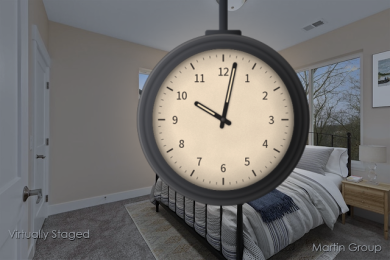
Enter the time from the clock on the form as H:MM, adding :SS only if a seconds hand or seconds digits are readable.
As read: 10:02
